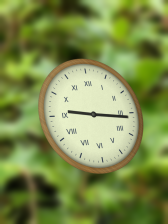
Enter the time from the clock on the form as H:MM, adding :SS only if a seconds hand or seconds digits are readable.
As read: 9:16
